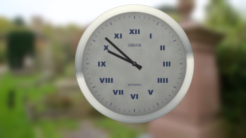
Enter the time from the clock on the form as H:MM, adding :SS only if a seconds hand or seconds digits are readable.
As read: 9:52
